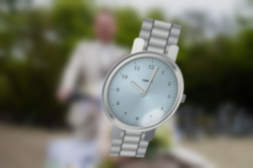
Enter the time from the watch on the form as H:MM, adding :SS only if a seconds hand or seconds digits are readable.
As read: 10:02
